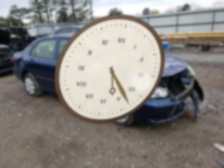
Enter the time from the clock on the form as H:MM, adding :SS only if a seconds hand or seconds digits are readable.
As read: 5:23
